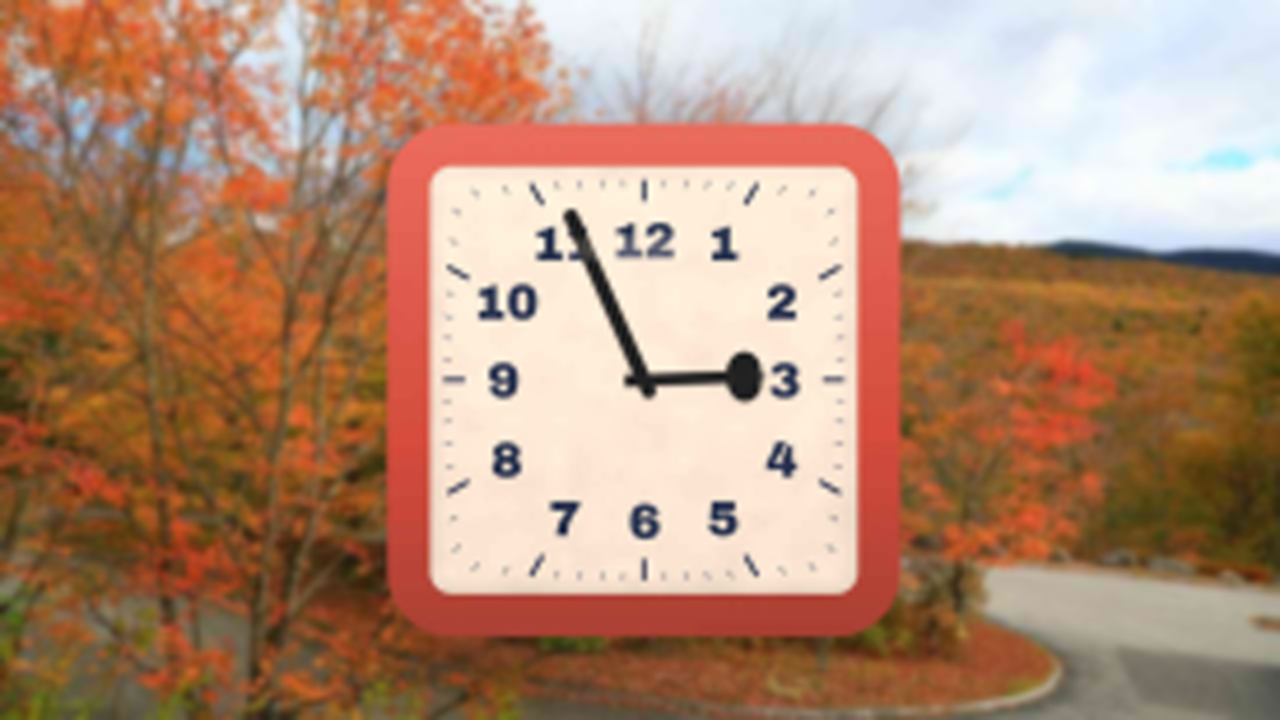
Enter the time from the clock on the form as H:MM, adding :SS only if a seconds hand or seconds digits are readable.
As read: 2:56
